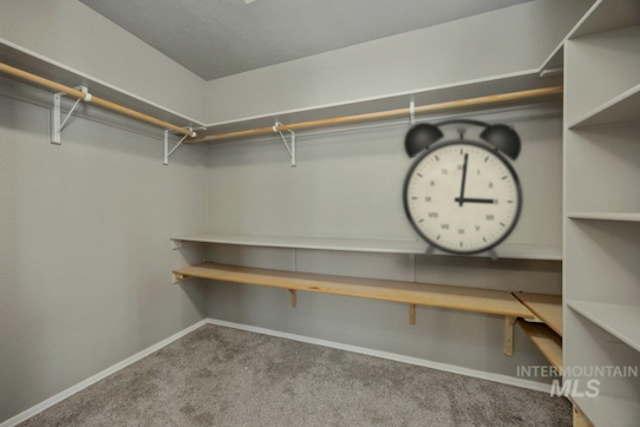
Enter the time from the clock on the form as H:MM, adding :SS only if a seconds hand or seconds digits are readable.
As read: 3:01
